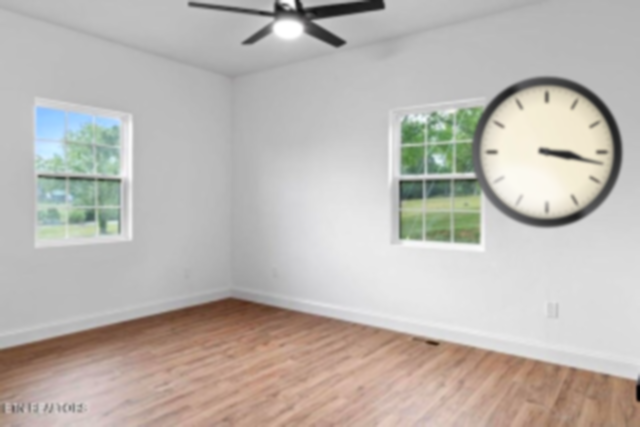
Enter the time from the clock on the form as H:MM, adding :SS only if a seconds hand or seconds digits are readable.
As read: 3:17
